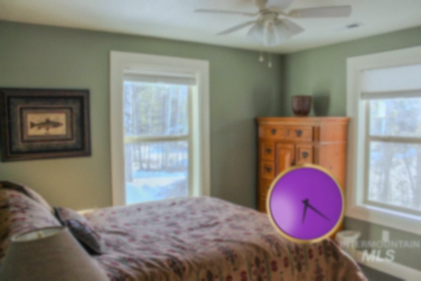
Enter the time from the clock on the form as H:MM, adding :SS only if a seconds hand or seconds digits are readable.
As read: 6:21
